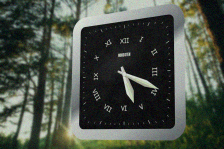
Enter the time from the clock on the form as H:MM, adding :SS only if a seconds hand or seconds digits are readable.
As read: 5:19
